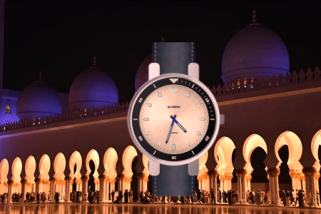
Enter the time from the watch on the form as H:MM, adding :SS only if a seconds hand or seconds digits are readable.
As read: 4:33
